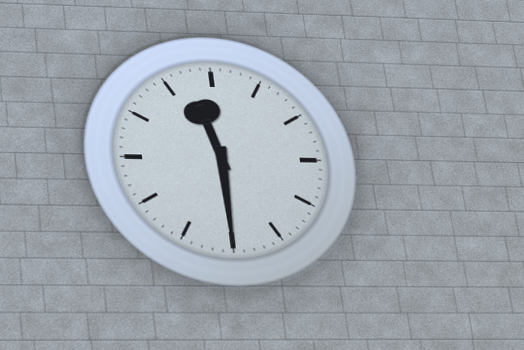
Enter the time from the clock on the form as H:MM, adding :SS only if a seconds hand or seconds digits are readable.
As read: 11:30
